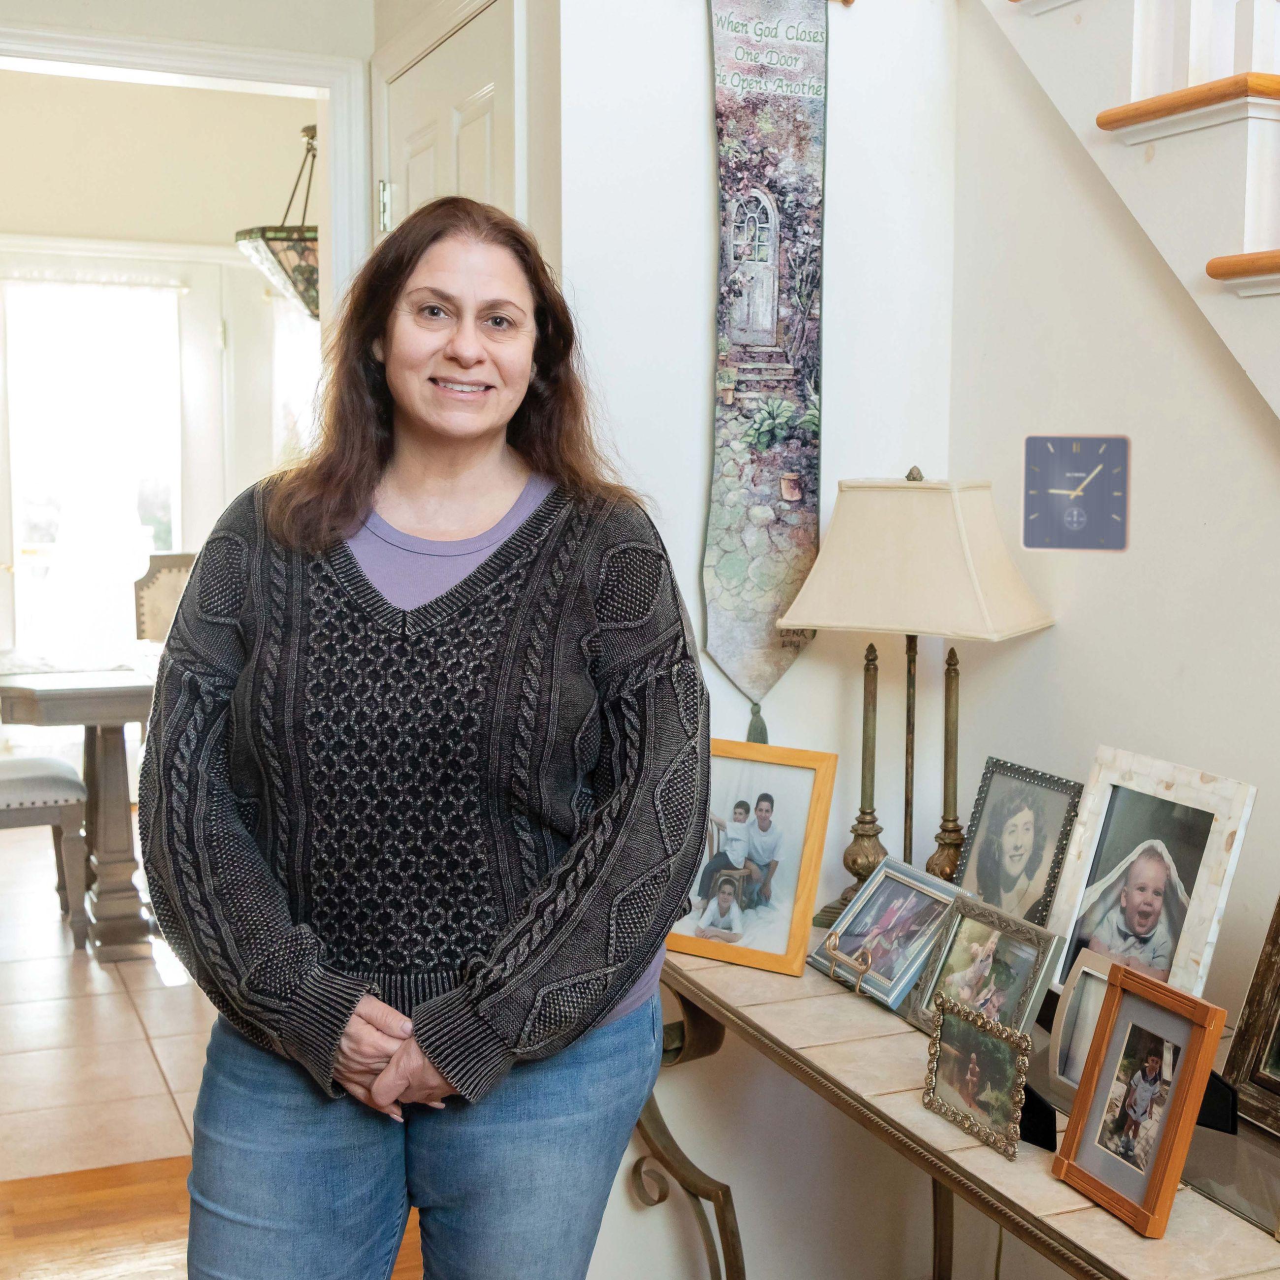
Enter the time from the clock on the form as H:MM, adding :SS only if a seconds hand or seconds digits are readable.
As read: 9:07
